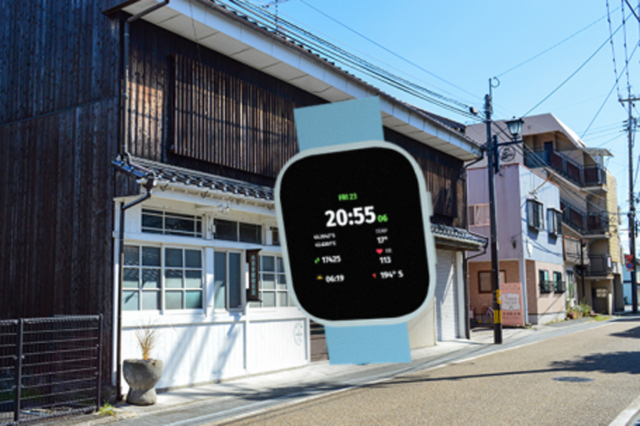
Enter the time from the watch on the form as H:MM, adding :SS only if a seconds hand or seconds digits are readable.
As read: 20:55
